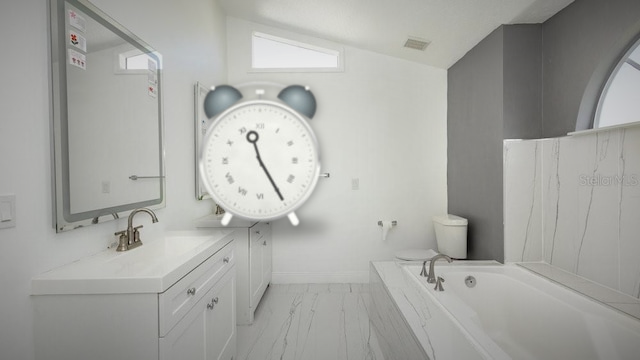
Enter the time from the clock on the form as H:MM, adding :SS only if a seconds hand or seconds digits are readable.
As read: 11:25
